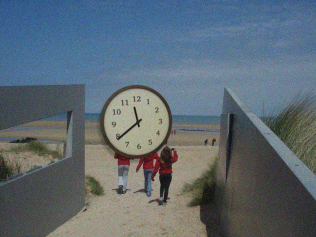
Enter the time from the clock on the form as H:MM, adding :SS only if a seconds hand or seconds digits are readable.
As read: 11:39
